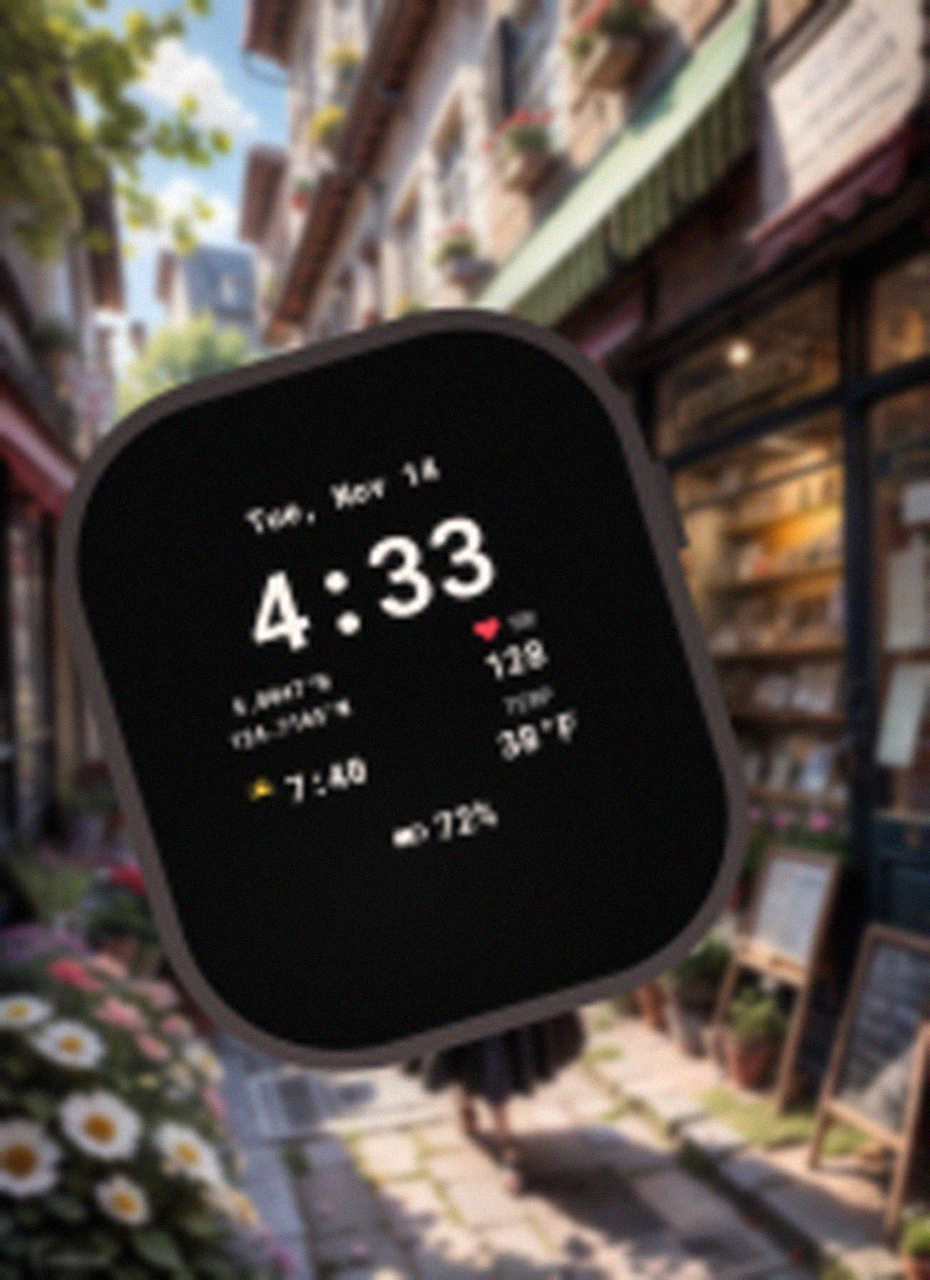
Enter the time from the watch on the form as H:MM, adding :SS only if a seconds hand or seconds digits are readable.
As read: 4:33
